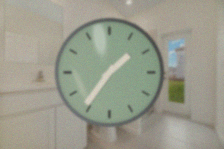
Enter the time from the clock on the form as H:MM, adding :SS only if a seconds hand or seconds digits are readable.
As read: 1:36
